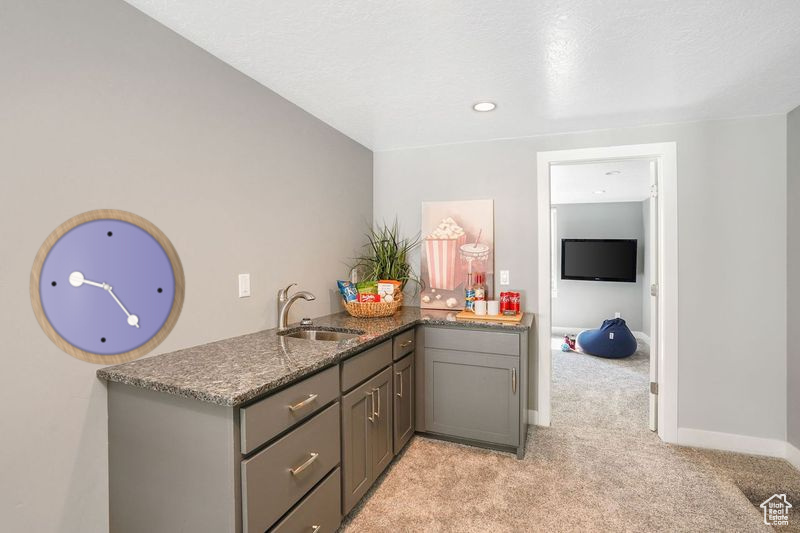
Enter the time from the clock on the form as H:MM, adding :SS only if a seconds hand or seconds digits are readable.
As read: 9:23
